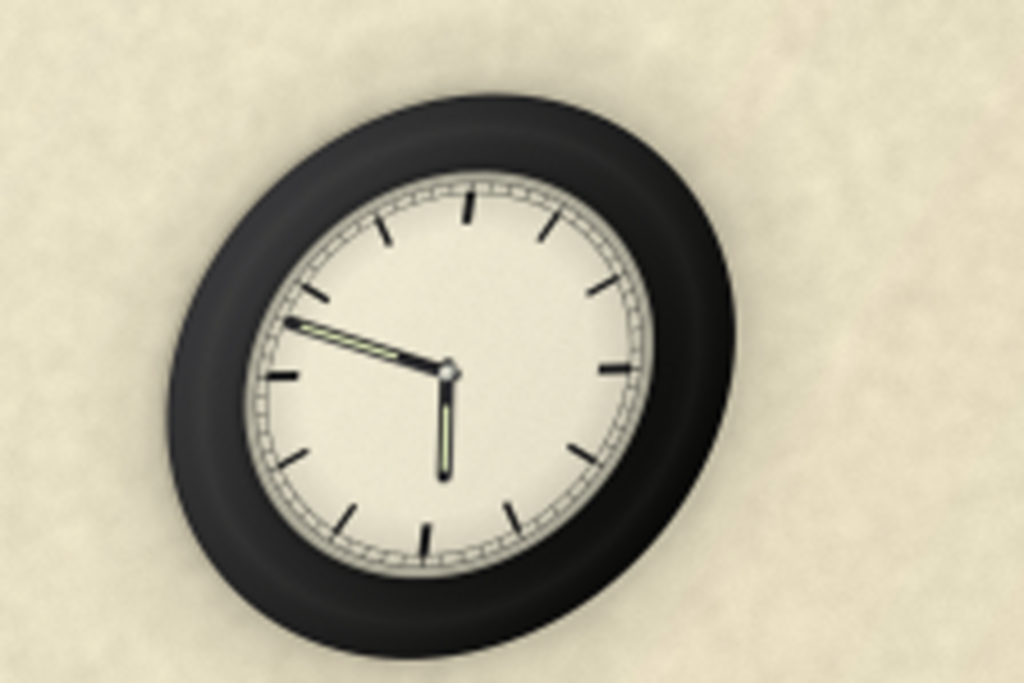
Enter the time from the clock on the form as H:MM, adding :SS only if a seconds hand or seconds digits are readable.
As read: 5:48
